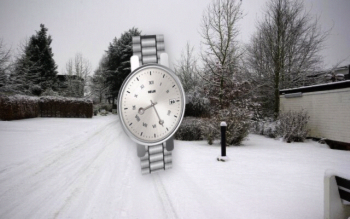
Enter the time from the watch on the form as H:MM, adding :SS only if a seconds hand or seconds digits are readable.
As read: 8:26
